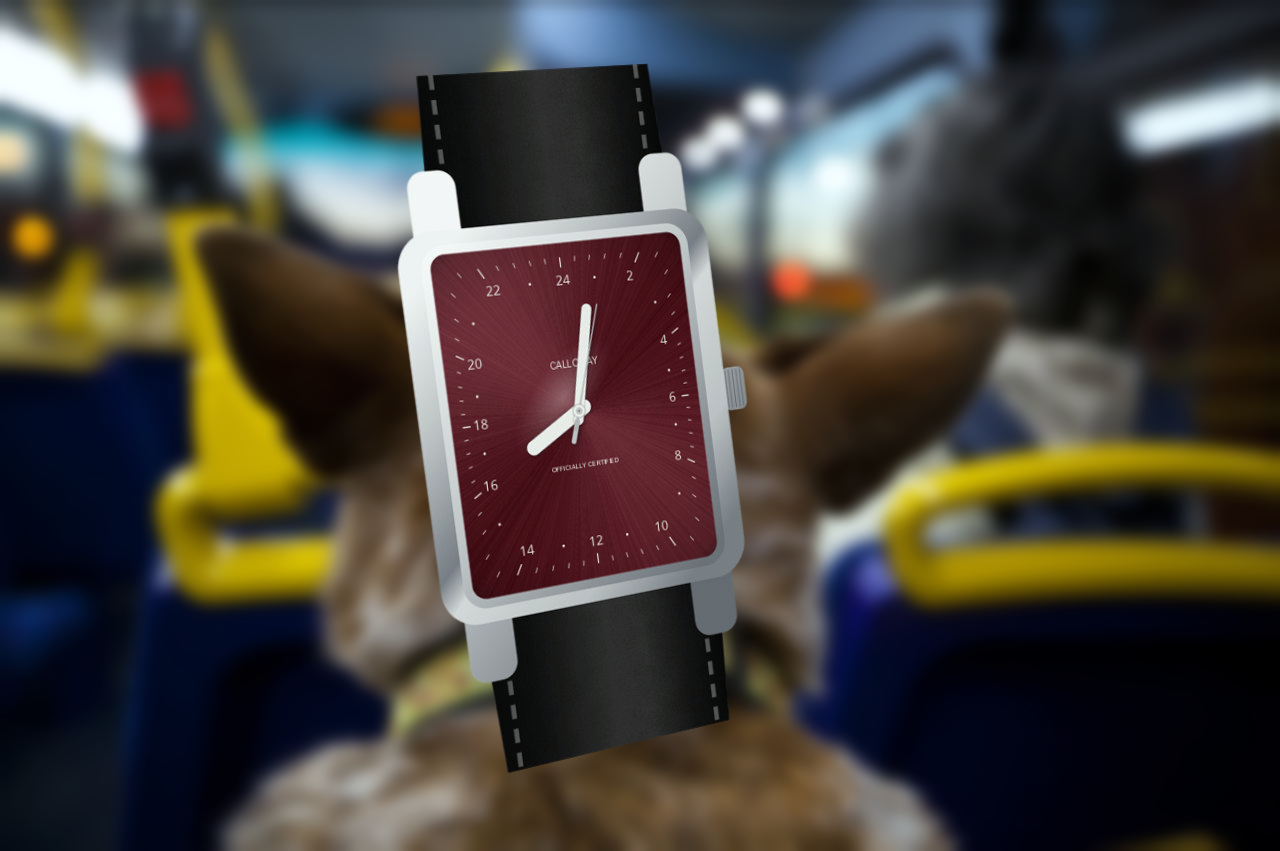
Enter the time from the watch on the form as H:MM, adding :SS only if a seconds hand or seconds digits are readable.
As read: 16:02:03
